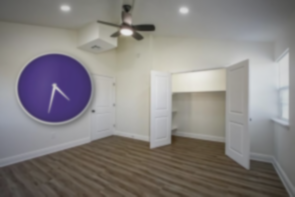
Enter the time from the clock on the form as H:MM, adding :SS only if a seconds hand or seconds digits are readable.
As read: 4:32
